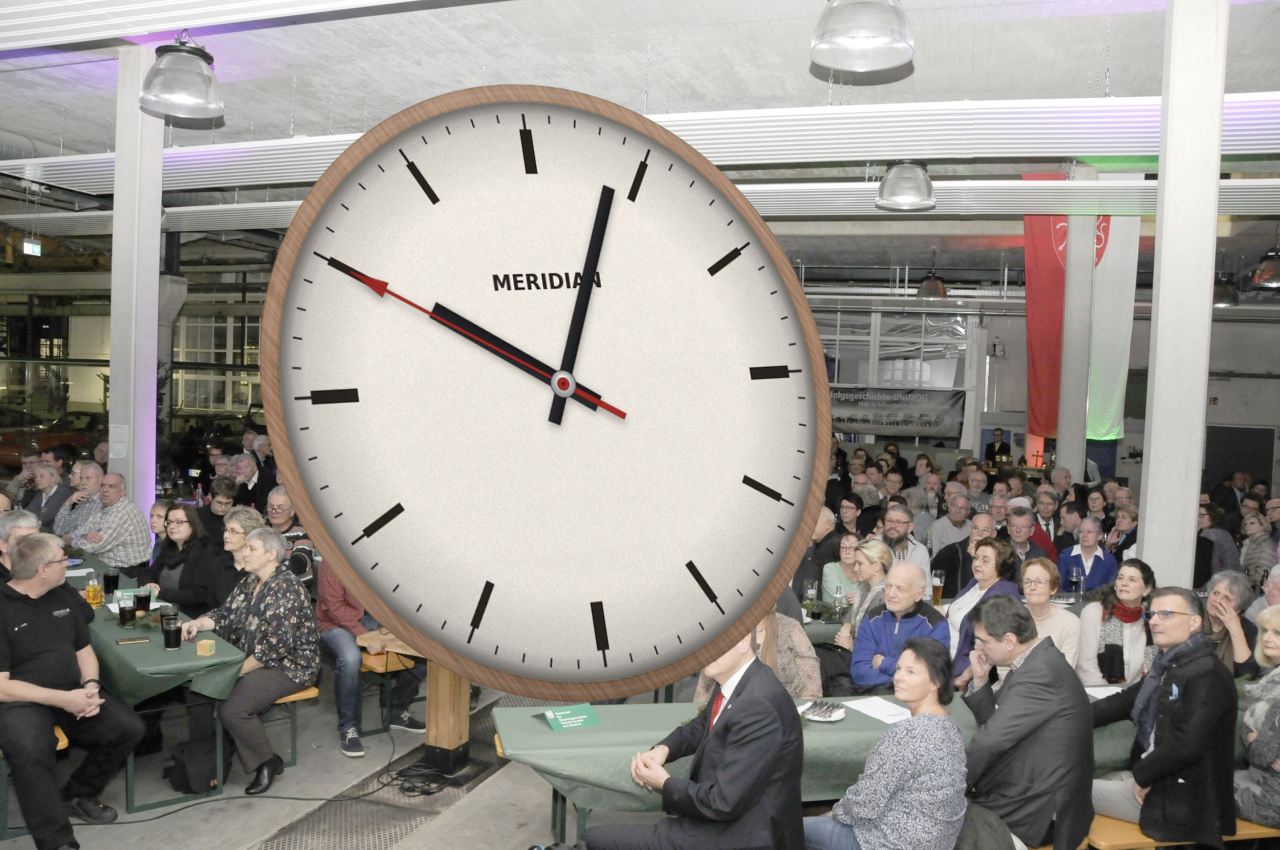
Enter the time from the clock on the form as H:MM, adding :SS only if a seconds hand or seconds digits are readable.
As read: 10:03:50
